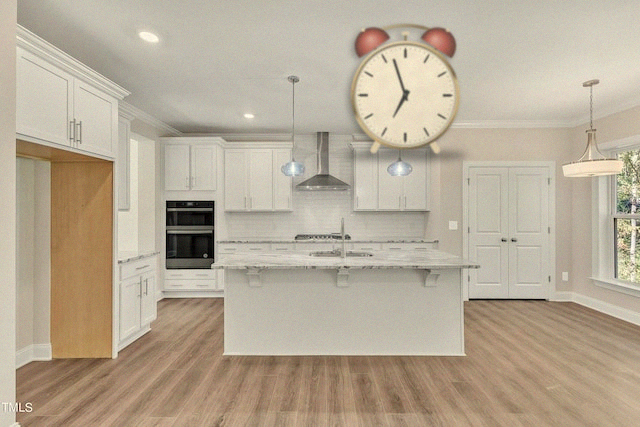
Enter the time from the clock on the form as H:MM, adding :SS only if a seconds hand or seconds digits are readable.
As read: 6:57
